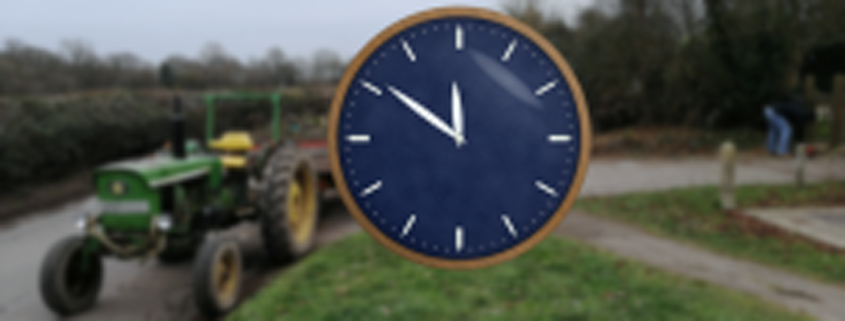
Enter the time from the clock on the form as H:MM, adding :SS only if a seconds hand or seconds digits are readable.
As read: 11:51
